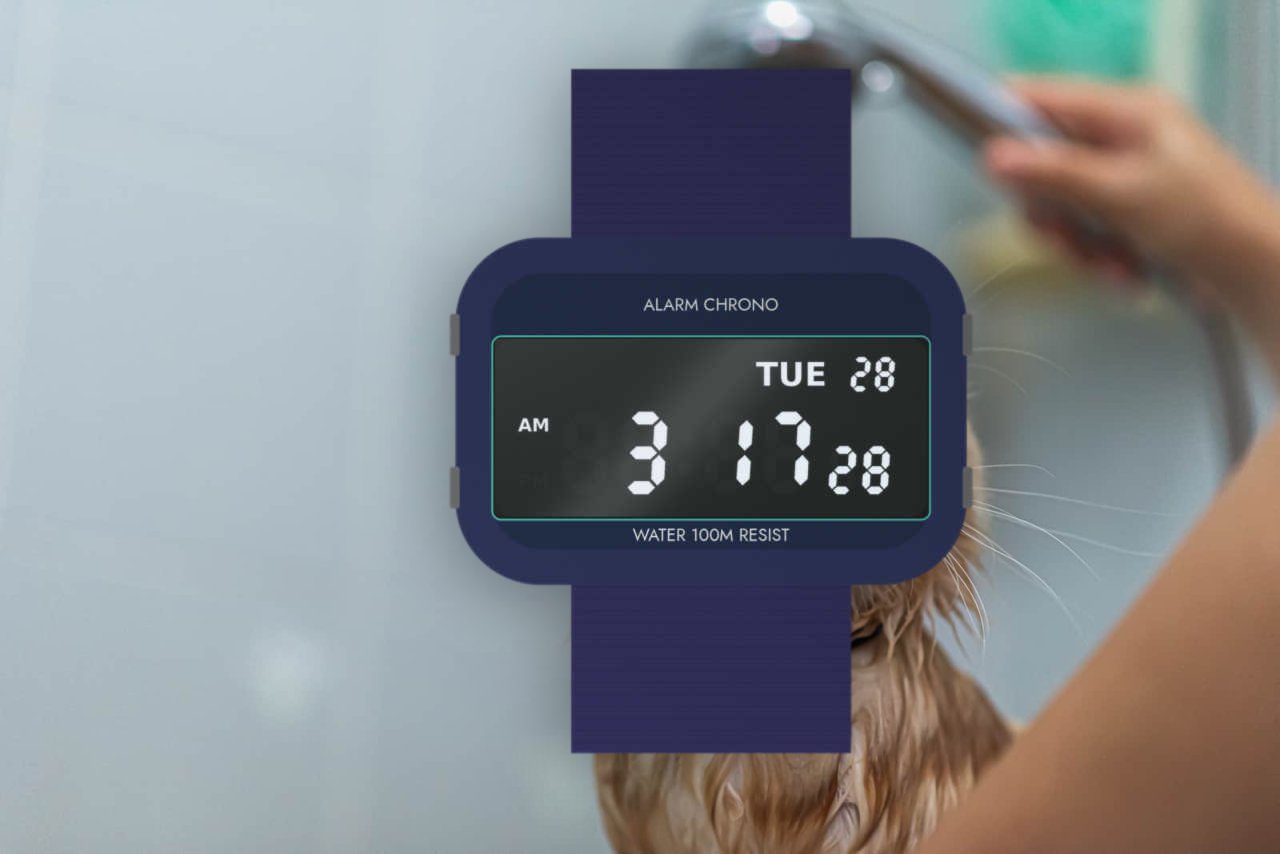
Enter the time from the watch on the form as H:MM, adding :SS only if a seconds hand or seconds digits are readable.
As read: 3:17:28
